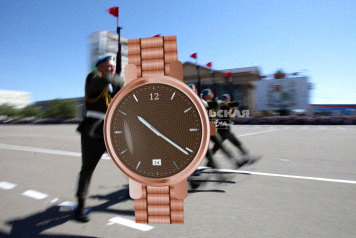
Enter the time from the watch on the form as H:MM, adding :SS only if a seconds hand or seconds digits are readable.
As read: 10:21
